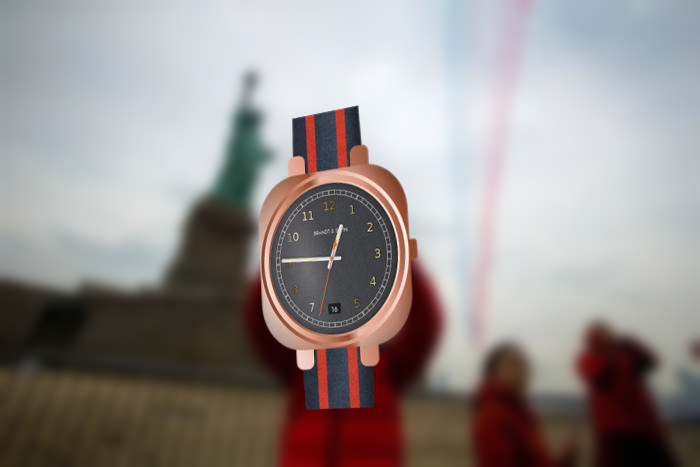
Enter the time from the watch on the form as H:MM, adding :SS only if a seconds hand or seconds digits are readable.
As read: 12:45:33
